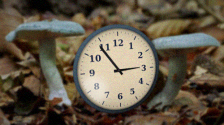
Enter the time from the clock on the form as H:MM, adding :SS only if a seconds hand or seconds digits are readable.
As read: 2:54
